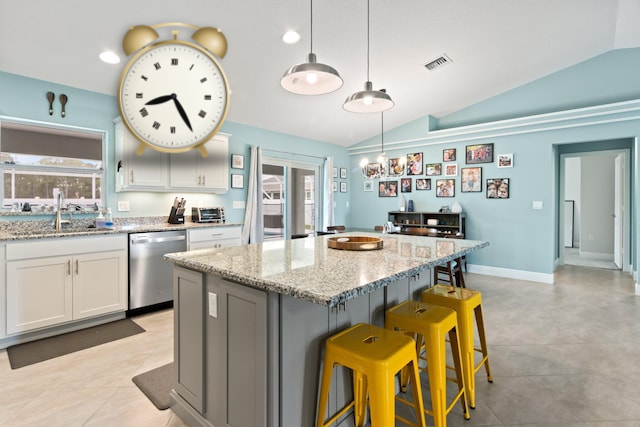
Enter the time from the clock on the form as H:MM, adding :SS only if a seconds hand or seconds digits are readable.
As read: 8:25
